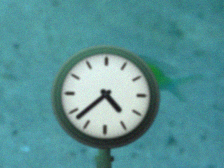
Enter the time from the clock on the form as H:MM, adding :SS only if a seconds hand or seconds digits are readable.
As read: 4:38
